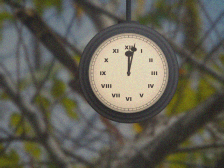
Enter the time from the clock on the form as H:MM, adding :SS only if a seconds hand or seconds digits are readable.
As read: 12:02
